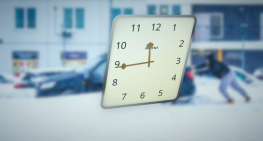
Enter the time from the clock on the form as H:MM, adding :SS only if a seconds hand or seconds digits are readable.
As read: 11:44
